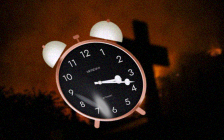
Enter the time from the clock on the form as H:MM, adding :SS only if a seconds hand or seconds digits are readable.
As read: 3:18
